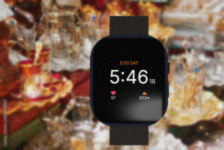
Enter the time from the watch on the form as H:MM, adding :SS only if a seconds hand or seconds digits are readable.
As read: 5:46
